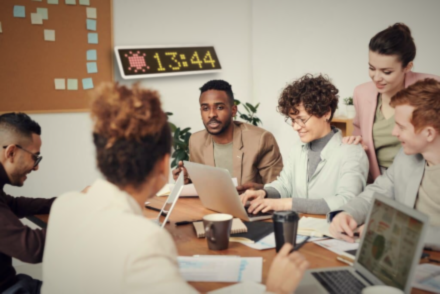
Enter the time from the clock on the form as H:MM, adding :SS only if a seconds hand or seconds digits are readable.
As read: 13:44
